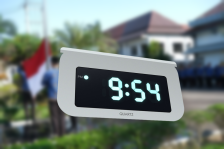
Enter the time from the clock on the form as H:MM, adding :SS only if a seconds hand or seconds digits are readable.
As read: 9:54
